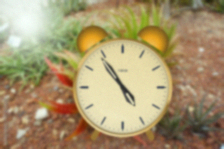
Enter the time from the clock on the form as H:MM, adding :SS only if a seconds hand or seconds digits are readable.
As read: 4:54
